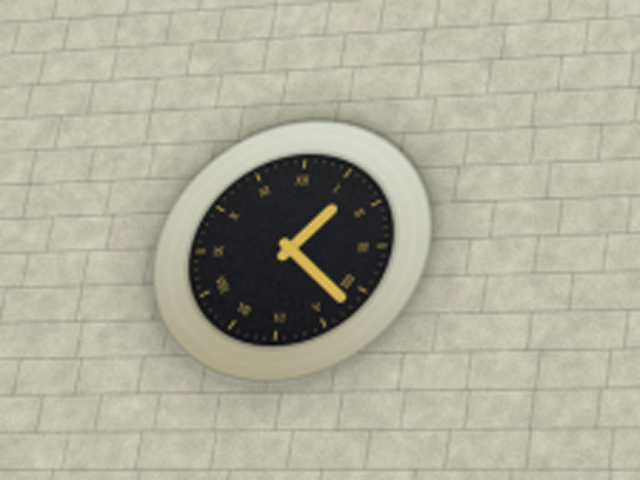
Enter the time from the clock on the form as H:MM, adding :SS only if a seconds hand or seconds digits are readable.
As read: 1:22
